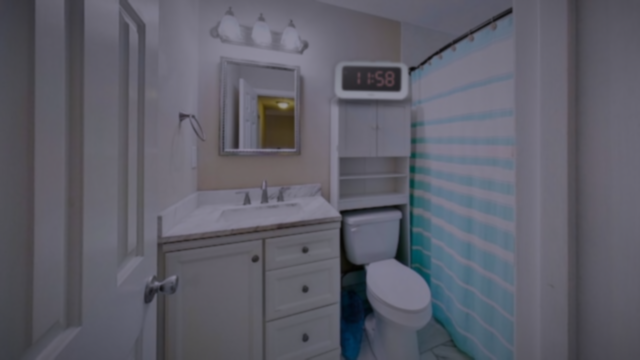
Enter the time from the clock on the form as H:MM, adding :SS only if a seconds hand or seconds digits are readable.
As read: 11:58
